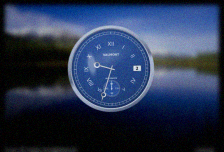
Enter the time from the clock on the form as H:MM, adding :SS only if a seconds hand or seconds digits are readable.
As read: 9:33
